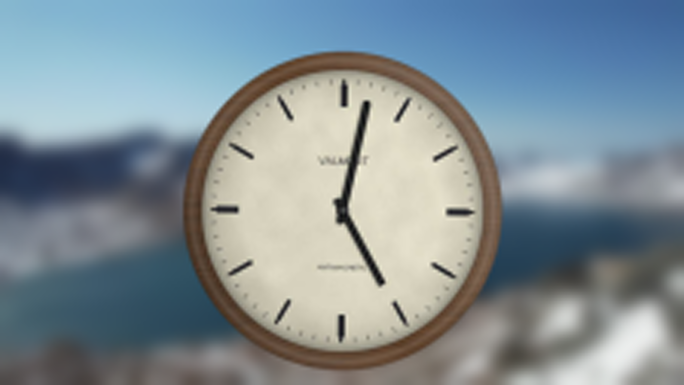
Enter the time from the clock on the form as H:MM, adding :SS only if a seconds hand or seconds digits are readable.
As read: 5:02
